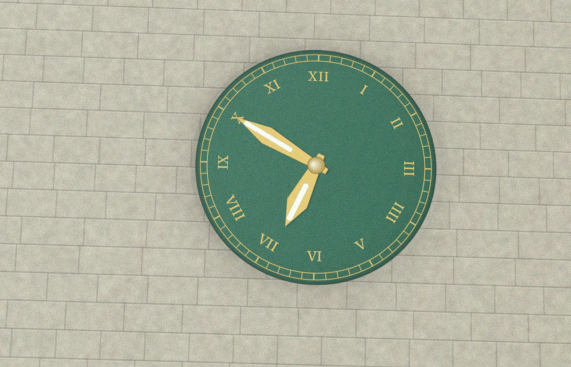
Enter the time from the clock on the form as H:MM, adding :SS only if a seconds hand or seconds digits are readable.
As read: 6:50
